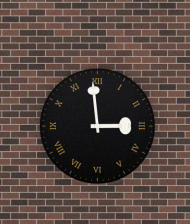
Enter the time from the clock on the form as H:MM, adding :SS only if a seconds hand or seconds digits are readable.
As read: 2:59
